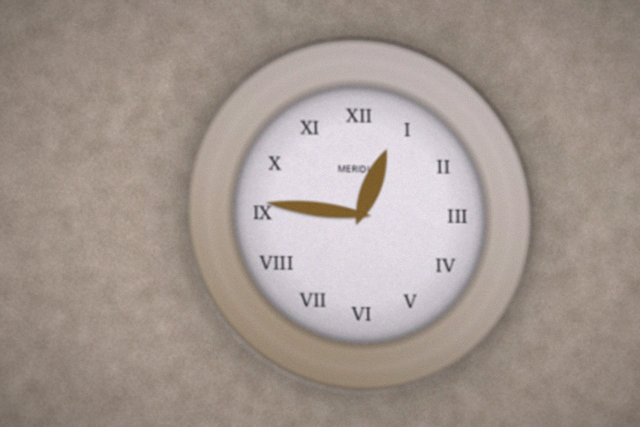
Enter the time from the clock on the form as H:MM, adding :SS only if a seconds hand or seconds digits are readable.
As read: 12:46
